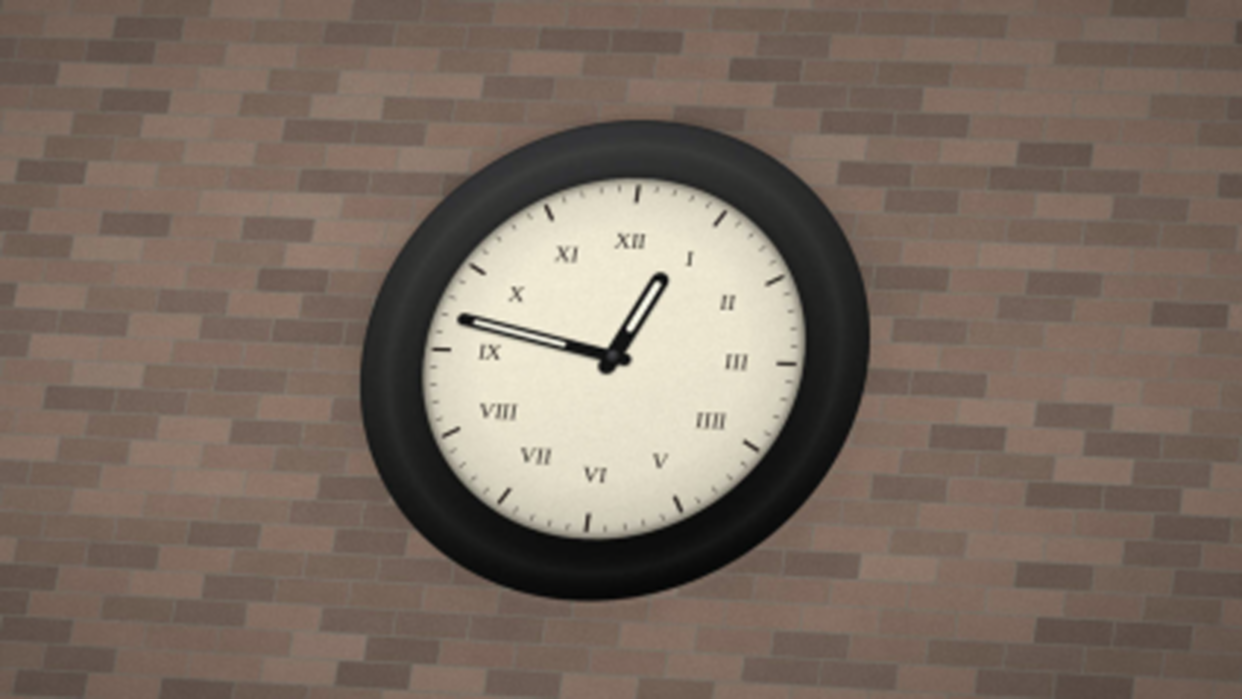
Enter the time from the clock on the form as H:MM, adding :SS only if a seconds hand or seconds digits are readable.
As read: 12:47
